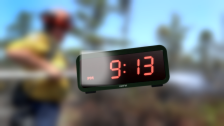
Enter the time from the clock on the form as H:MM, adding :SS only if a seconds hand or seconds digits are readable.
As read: 9:13
